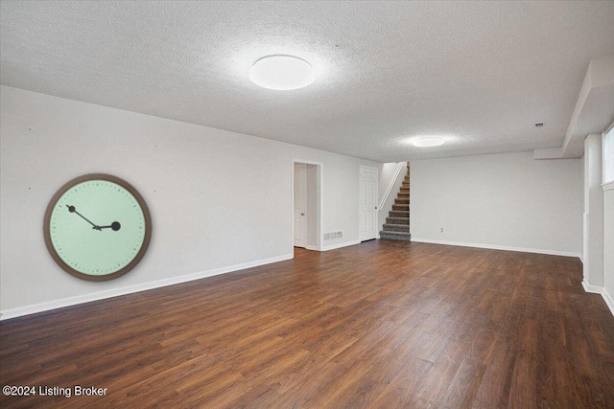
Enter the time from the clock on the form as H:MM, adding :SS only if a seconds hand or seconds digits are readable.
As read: 2:51
